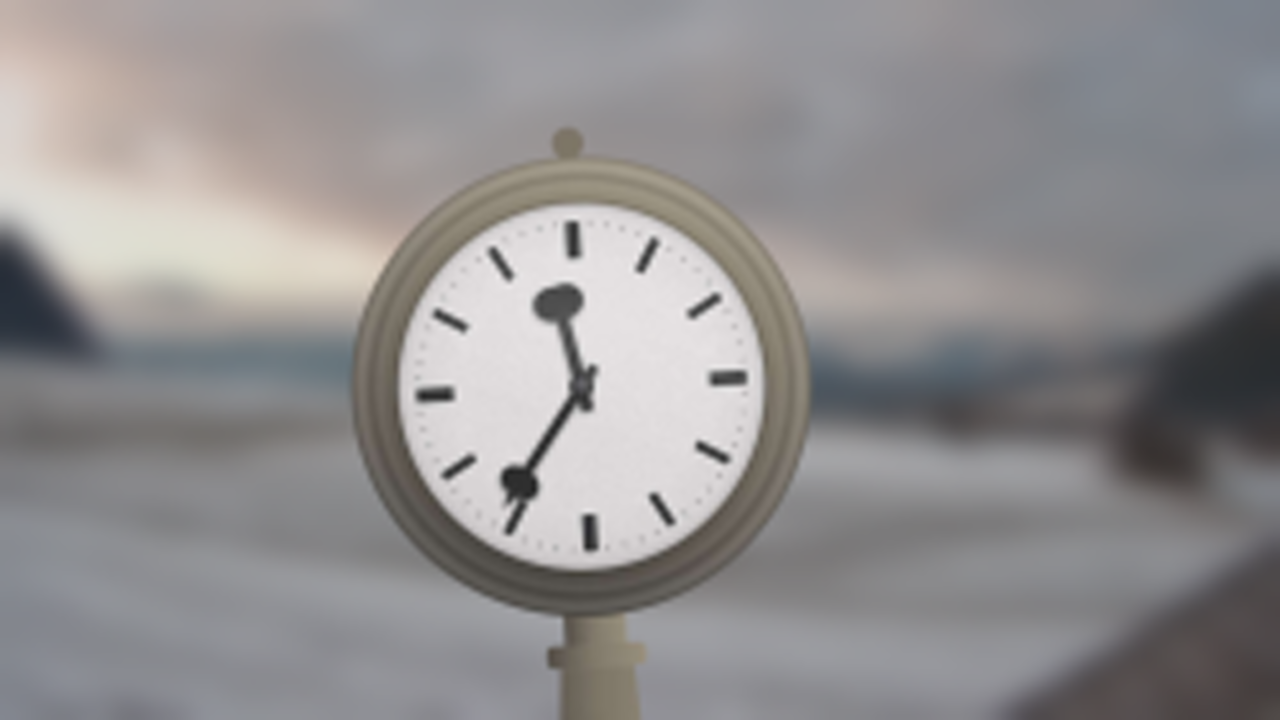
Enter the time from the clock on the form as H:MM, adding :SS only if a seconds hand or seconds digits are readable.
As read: 11:36
